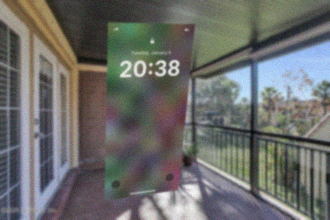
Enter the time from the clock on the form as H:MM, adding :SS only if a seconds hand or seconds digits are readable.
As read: 20:38
